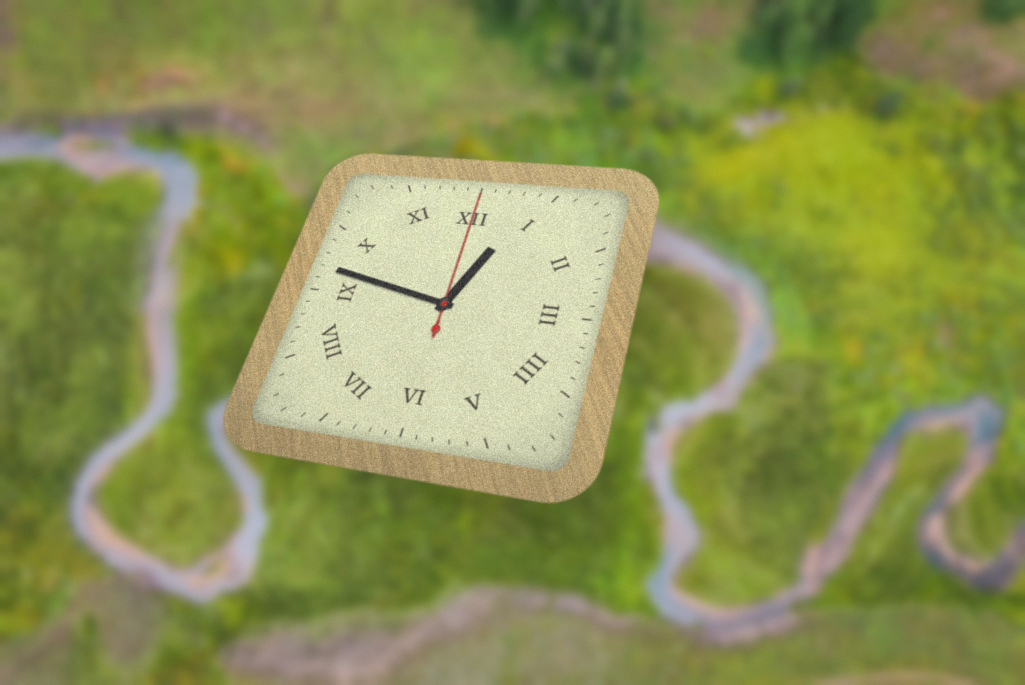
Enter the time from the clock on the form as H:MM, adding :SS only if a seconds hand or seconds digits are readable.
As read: 12:47:00
